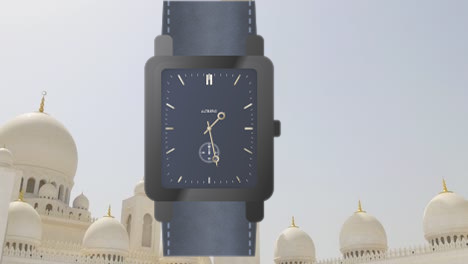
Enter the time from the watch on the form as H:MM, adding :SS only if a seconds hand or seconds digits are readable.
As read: 1:28
